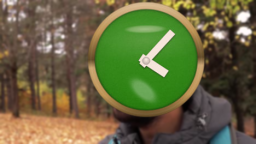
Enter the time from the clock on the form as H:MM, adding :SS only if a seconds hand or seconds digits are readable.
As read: 4:07
